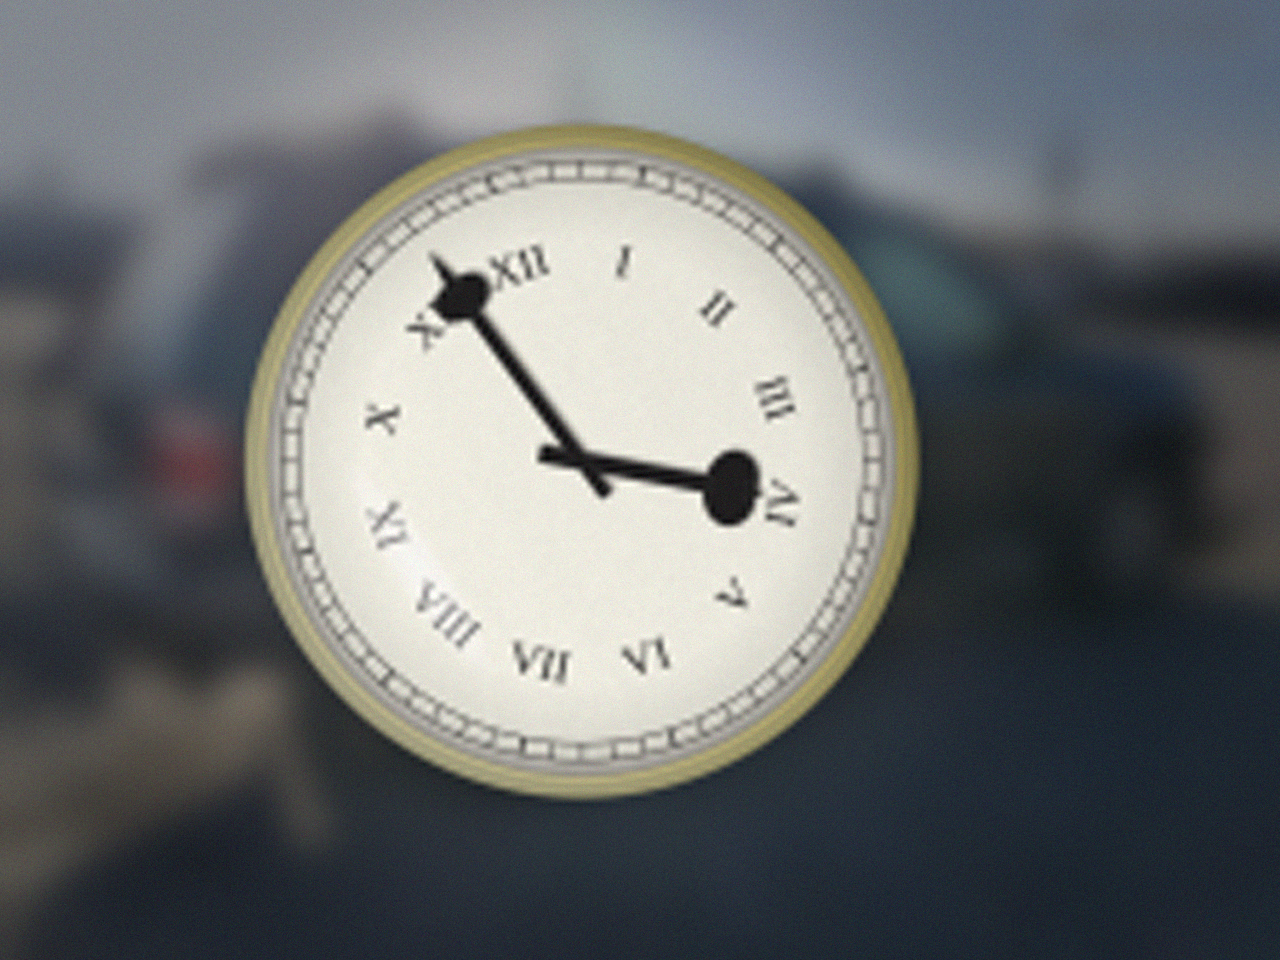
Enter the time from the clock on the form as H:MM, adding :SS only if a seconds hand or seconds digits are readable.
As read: 3:57
